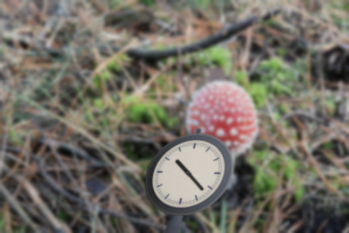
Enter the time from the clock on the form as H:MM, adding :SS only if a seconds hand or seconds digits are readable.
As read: 10:22
